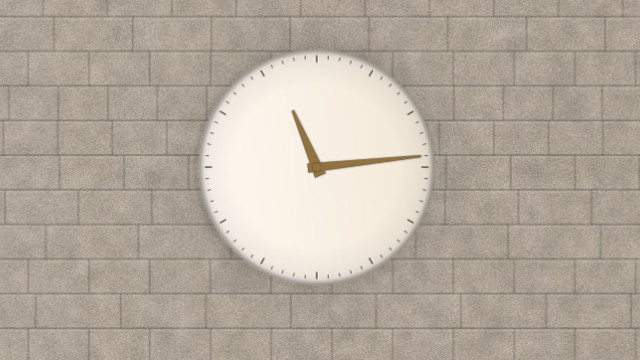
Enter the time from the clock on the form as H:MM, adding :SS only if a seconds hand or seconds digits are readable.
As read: 11:14
